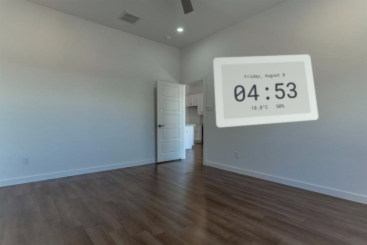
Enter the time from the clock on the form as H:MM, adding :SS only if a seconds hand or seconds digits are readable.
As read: 4:53
